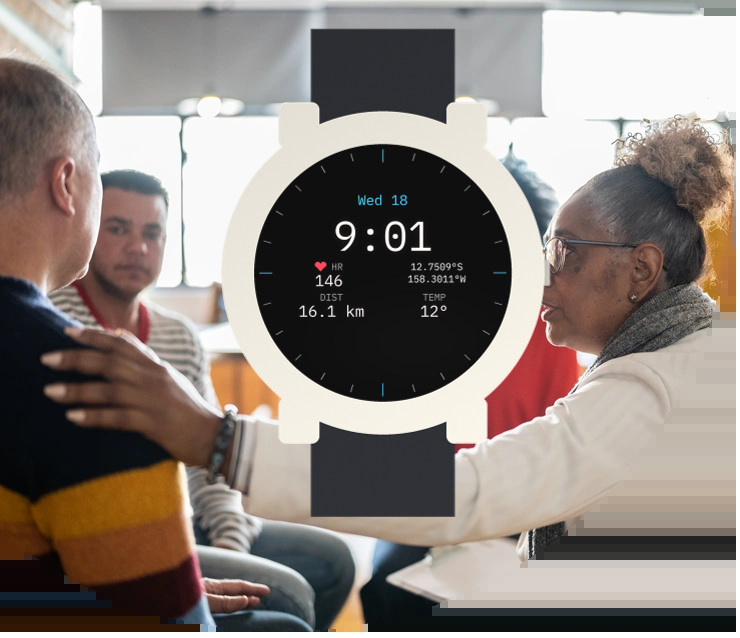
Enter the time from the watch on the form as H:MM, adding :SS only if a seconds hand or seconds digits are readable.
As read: 9:01
